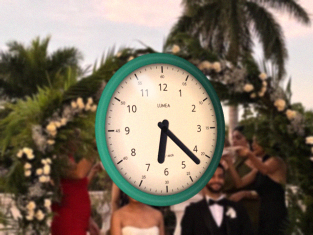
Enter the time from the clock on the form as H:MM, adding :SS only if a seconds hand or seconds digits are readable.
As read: 6:22
